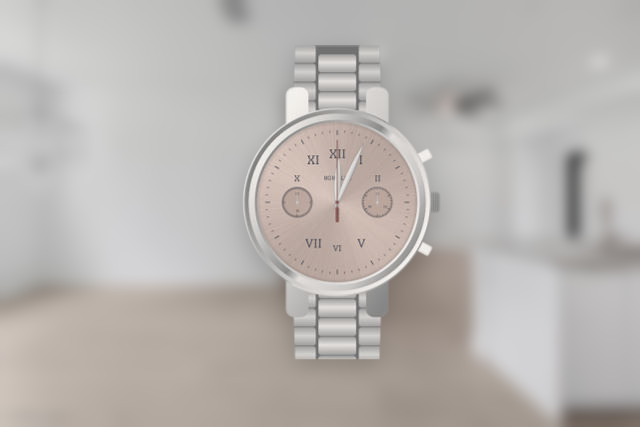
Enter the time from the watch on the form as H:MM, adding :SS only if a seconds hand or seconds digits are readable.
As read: 12:04
